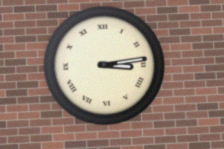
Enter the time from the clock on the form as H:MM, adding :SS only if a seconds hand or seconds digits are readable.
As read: 3:14
